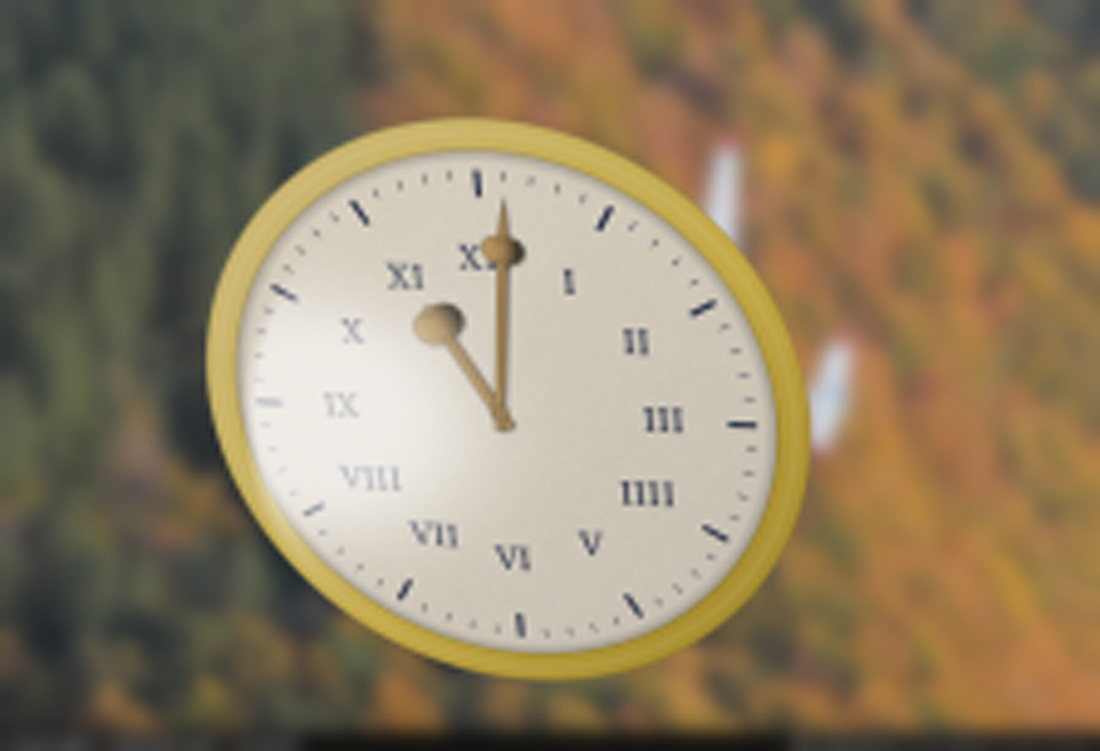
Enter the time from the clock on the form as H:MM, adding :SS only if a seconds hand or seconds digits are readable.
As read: 11:01
